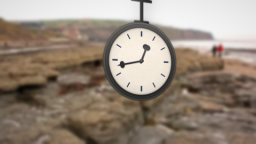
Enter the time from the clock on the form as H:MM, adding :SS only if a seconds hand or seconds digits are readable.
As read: 12:43
